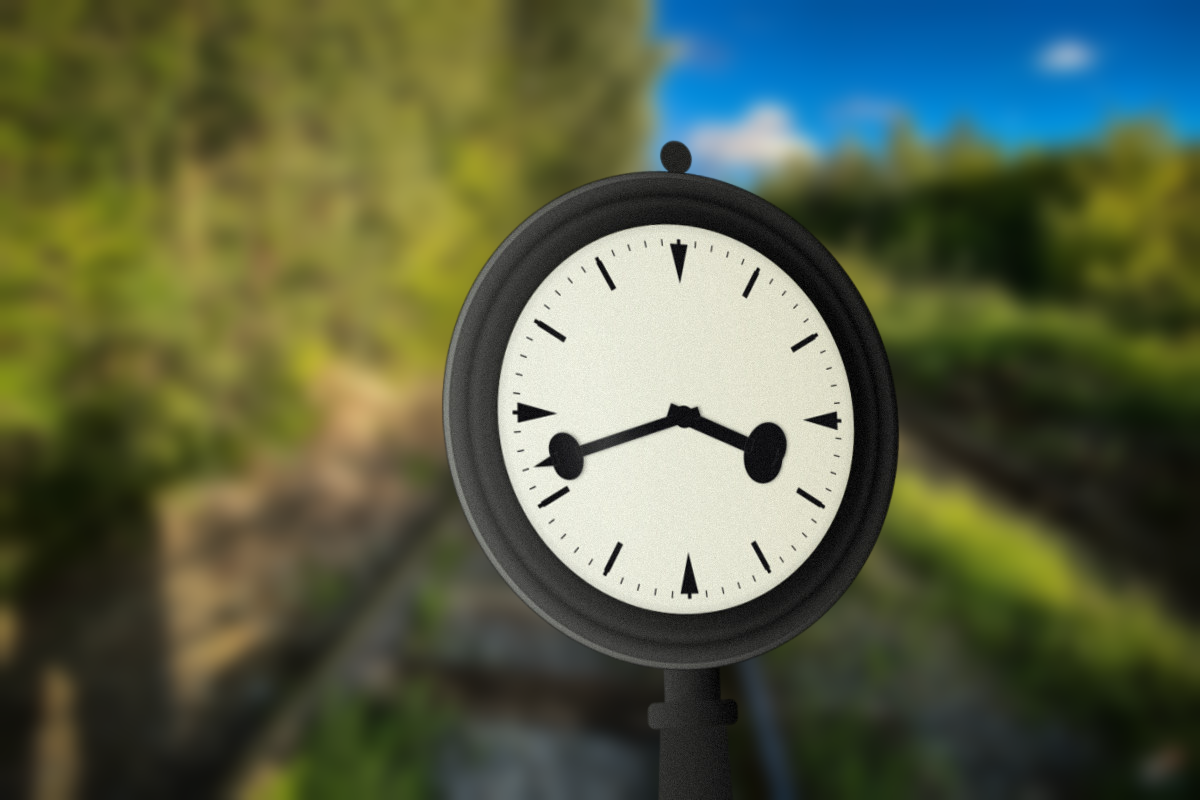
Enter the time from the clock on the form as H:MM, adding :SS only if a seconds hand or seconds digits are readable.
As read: 3:42
